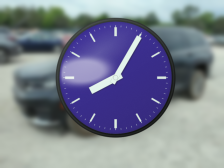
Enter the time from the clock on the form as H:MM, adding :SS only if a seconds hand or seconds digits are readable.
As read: 8:05
